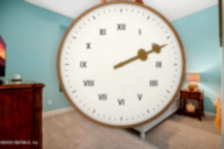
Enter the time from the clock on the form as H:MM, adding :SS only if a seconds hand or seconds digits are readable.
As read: 2:11
